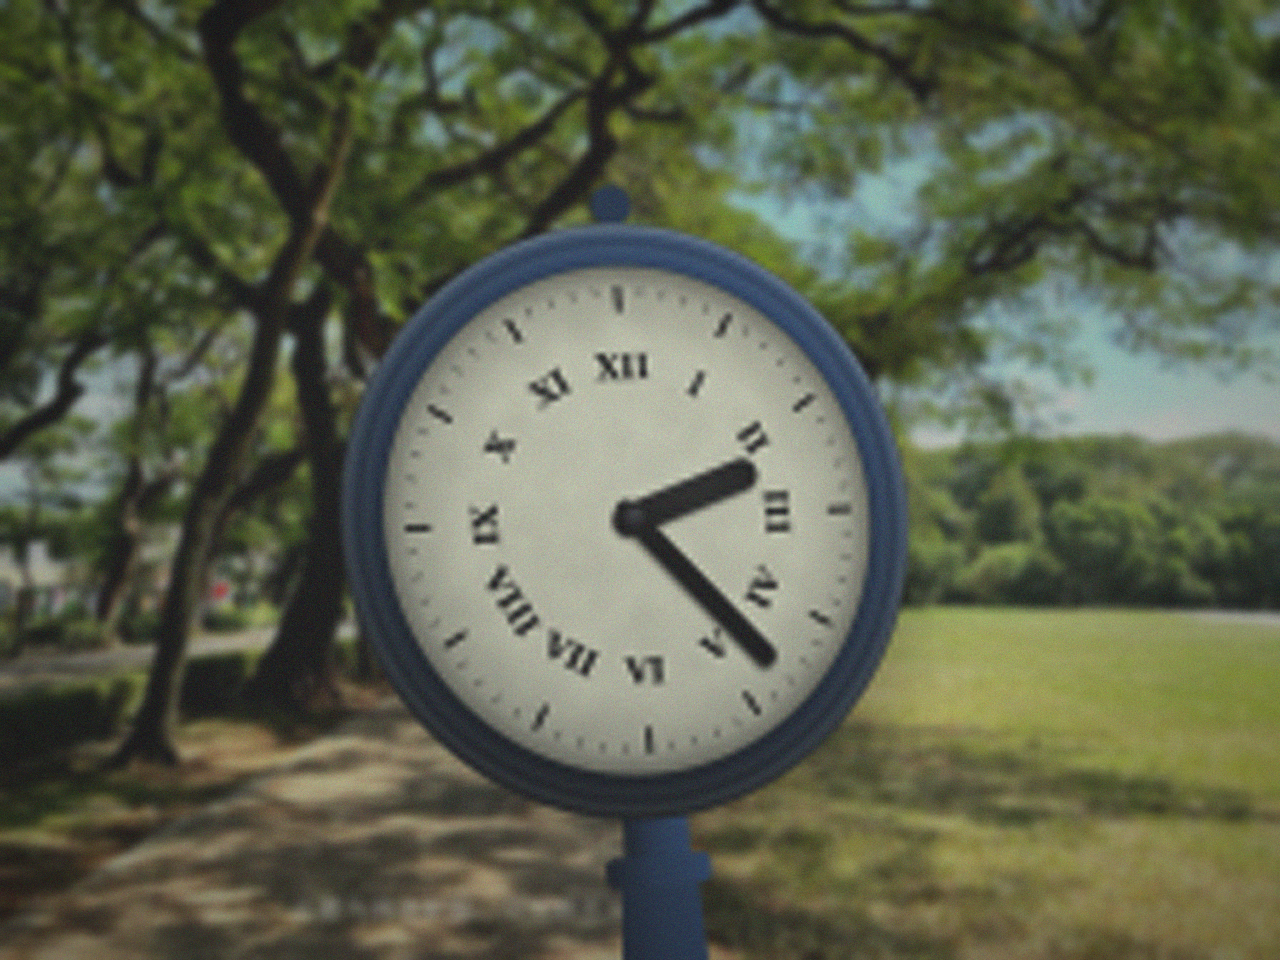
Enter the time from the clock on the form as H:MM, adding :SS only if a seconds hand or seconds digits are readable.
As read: 2:23
